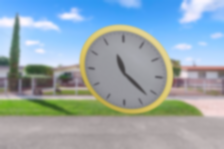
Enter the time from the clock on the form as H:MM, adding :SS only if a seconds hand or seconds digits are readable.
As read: 11:22
